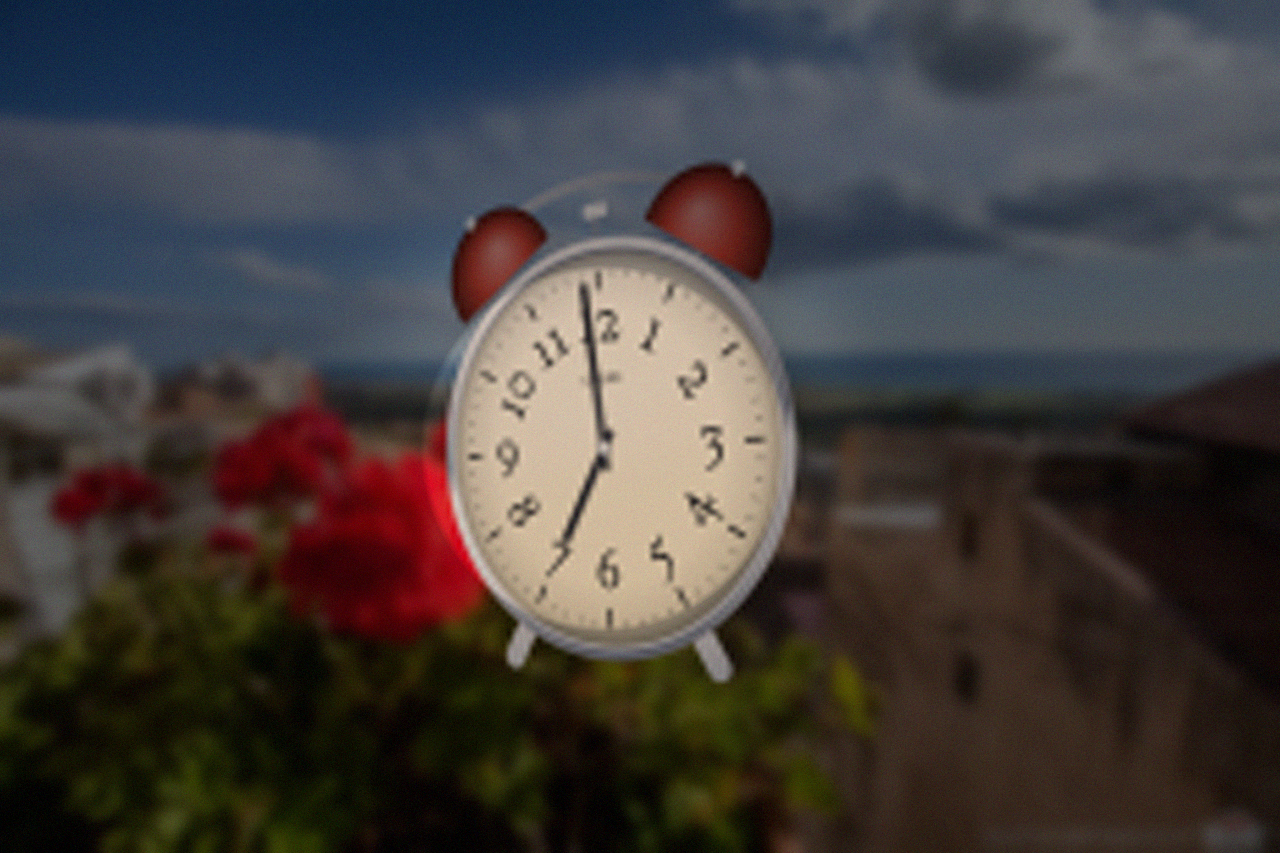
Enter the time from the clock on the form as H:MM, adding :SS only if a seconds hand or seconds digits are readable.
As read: 6:59
